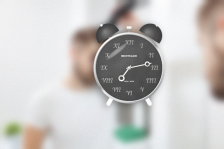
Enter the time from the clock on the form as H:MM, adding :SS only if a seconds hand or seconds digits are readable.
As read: 7:13
